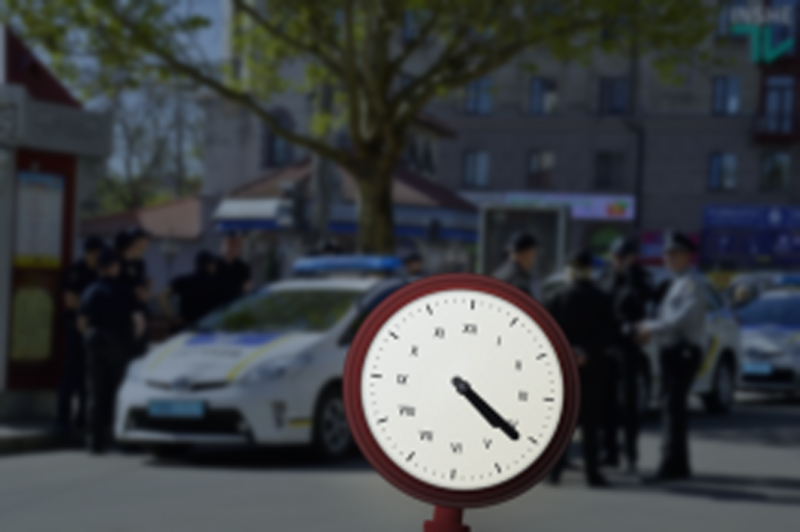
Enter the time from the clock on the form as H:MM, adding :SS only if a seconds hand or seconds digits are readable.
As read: 4:21
